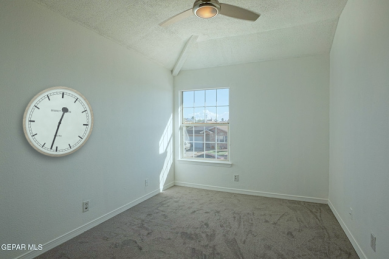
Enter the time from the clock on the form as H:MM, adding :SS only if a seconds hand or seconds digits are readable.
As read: 12:32
